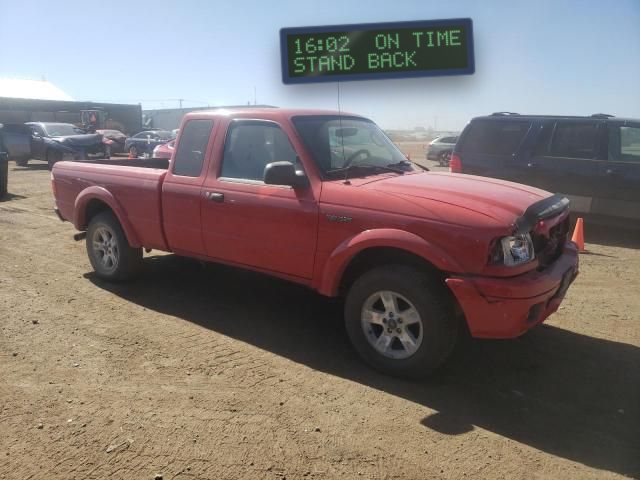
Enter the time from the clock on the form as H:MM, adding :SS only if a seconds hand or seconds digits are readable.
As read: 16:02
